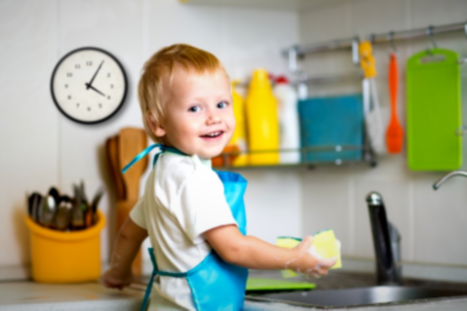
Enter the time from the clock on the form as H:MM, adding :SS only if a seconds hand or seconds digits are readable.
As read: 4:05
